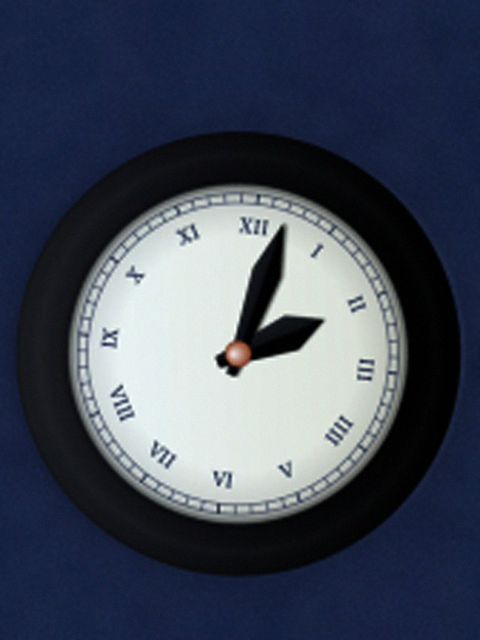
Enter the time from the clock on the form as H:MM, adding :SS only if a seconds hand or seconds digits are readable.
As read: 2:02
